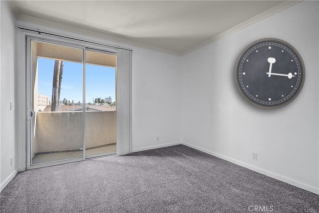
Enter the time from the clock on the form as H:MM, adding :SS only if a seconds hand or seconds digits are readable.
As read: 12:16
